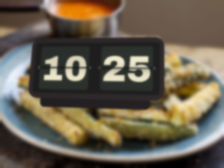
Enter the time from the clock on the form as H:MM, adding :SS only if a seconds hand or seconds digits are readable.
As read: 10:25
